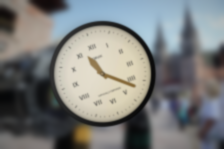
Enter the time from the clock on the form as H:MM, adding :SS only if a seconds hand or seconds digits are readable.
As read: 11:22
